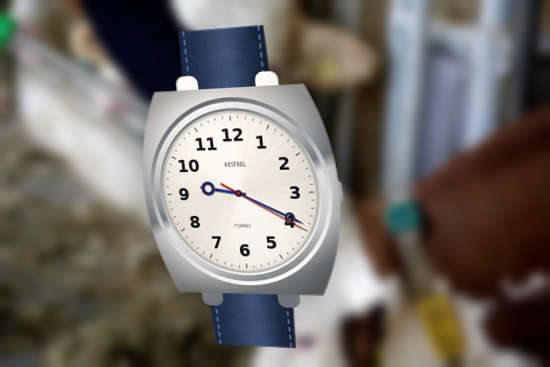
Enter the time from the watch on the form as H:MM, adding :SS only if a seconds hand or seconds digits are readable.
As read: 9:19:20
